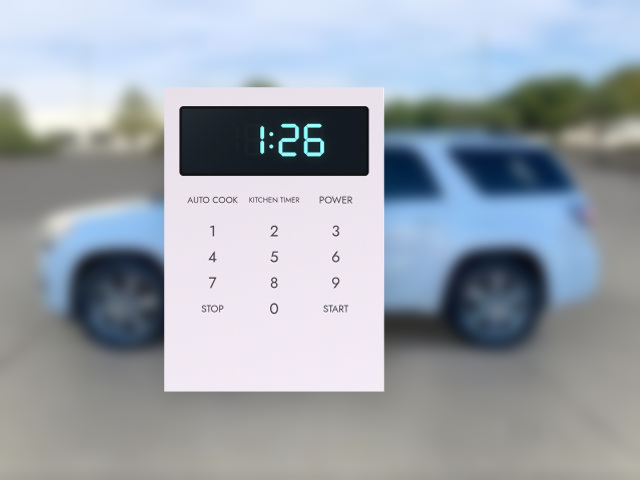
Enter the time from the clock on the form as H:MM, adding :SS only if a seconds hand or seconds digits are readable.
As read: 1:26
